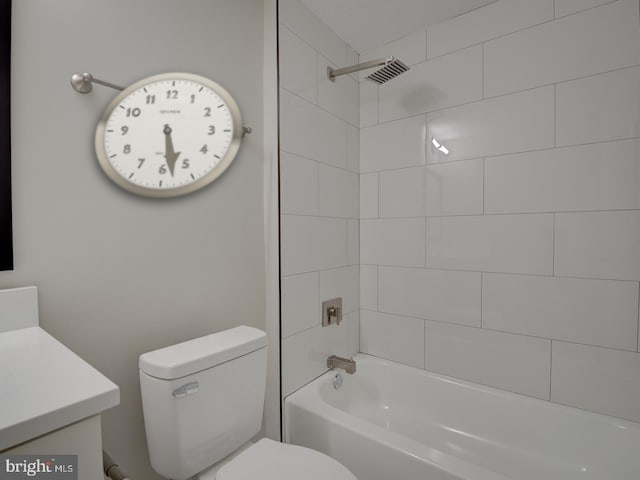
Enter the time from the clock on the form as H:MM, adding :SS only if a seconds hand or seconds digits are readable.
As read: 5:28
